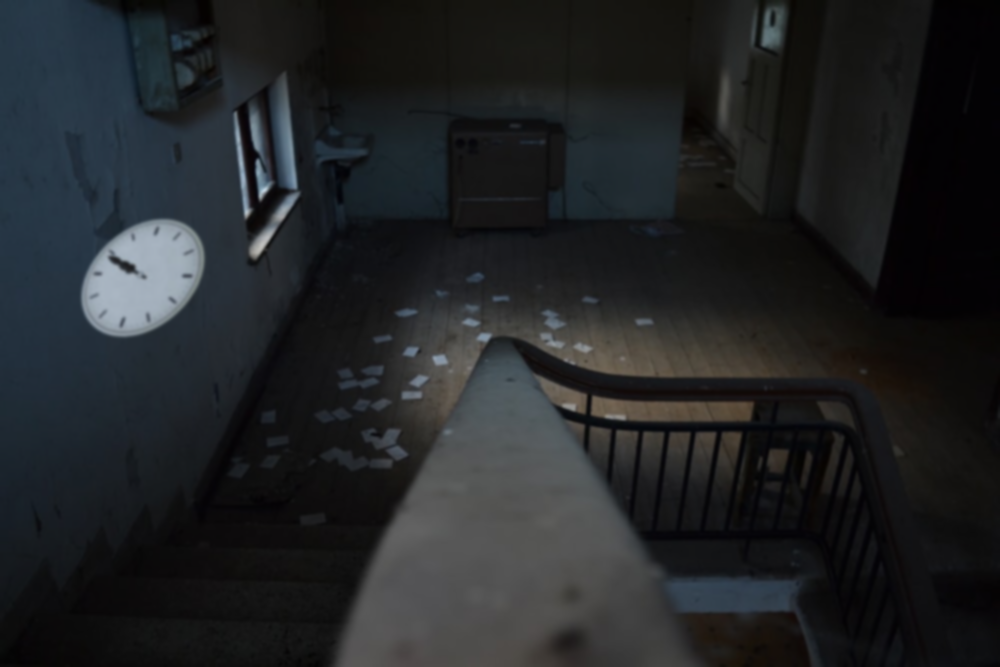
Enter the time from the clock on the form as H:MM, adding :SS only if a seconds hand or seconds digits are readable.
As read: 9:49
